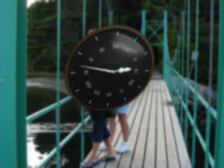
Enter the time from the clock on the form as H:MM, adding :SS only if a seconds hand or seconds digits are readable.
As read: 2:47
